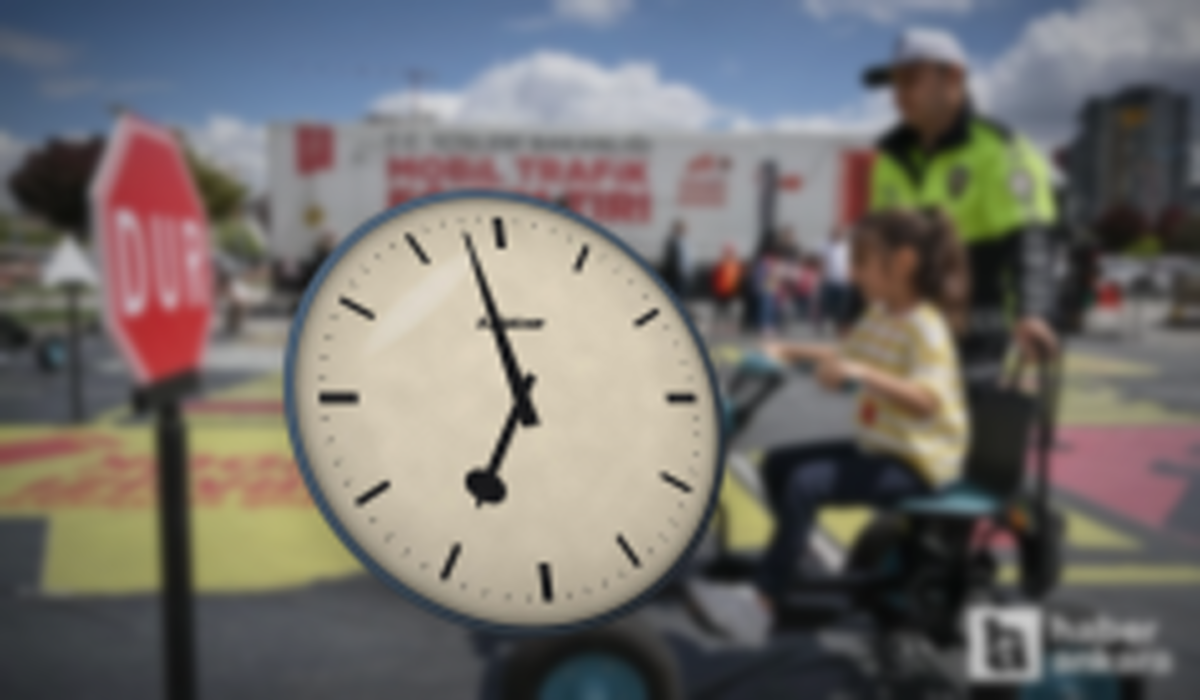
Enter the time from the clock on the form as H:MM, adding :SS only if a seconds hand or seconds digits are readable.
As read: 6:58
